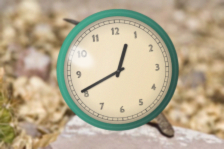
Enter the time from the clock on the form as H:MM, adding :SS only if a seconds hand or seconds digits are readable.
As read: 12:41
